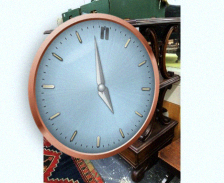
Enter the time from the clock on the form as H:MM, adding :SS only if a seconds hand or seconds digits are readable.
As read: 4:58
